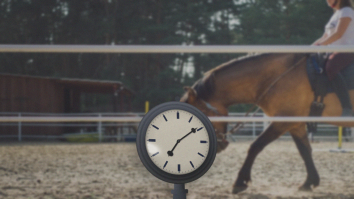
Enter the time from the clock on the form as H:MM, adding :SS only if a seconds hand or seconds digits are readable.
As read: 7:09
